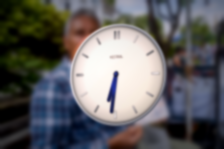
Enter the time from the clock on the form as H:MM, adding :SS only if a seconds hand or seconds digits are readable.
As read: 6:31
